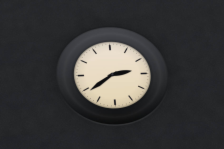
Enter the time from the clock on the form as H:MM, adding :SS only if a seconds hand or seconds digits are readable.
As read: 2:39
